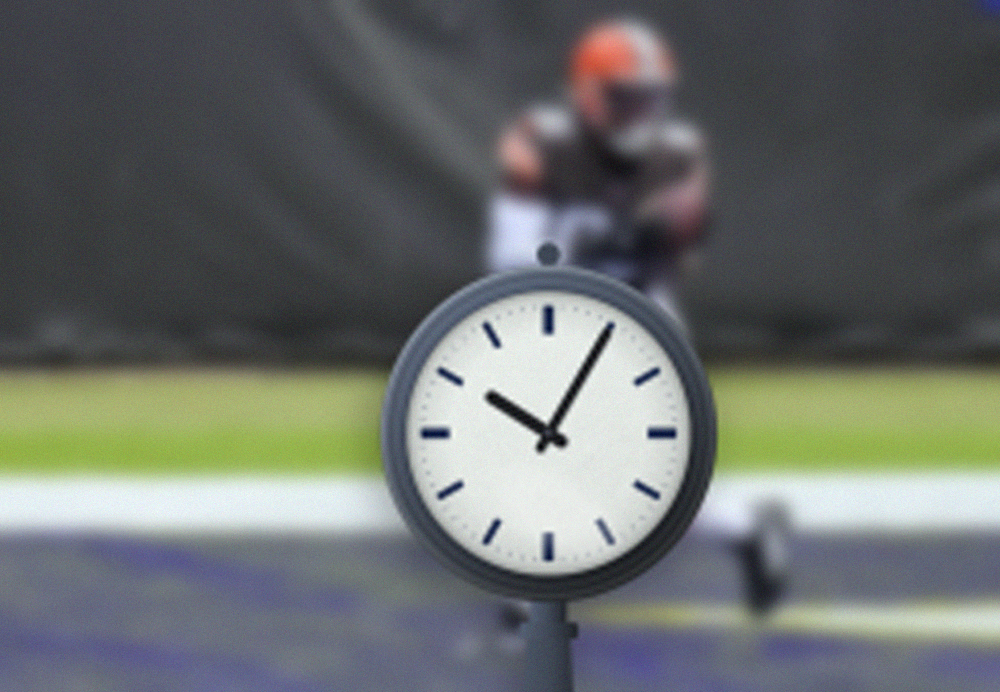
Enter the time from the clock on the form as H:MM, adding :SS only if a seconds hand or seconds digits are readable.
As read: 10:05
